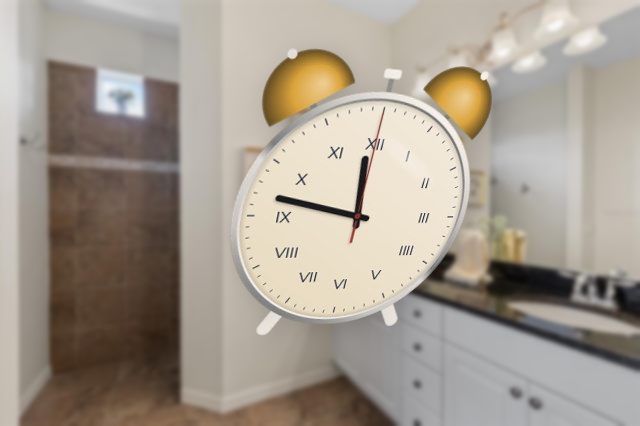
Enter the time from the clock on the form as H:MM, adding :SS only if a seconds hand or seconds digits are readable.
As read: 11:47:00
